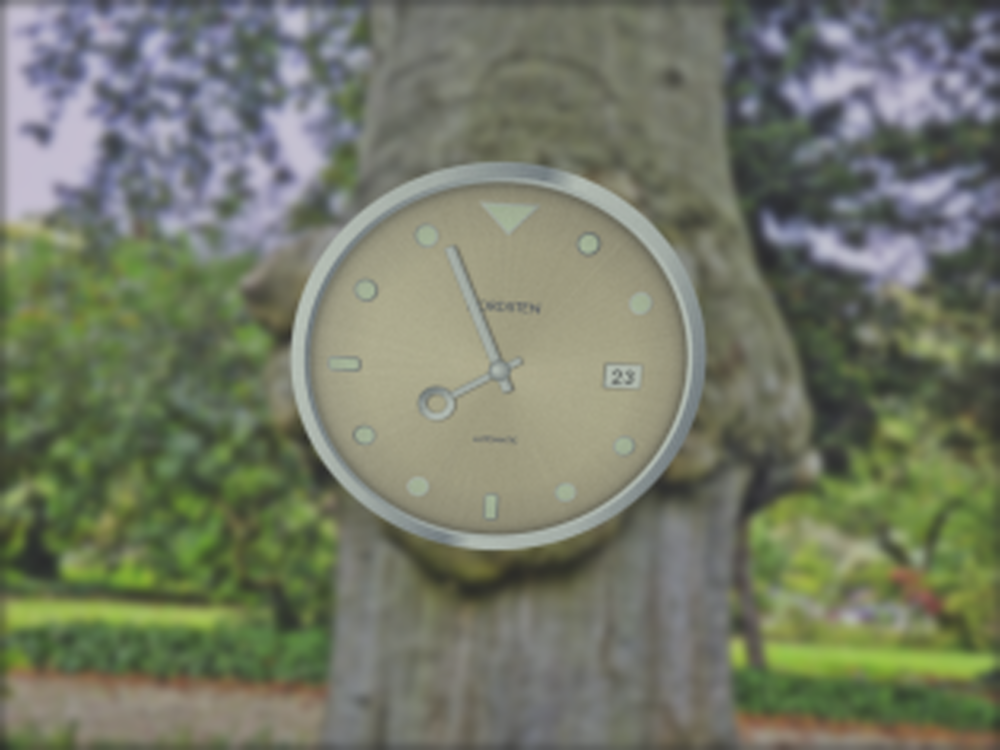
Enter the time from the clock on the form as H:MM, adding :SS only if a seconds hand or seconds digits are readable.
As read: 7:56
